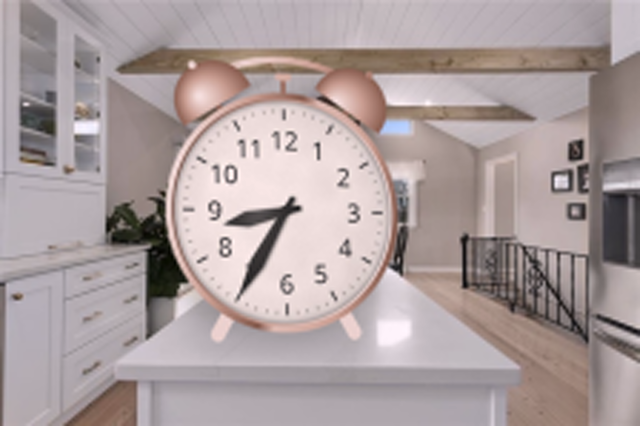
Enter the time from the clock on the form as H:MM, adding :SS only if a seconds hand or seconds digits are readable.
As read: 8:35
